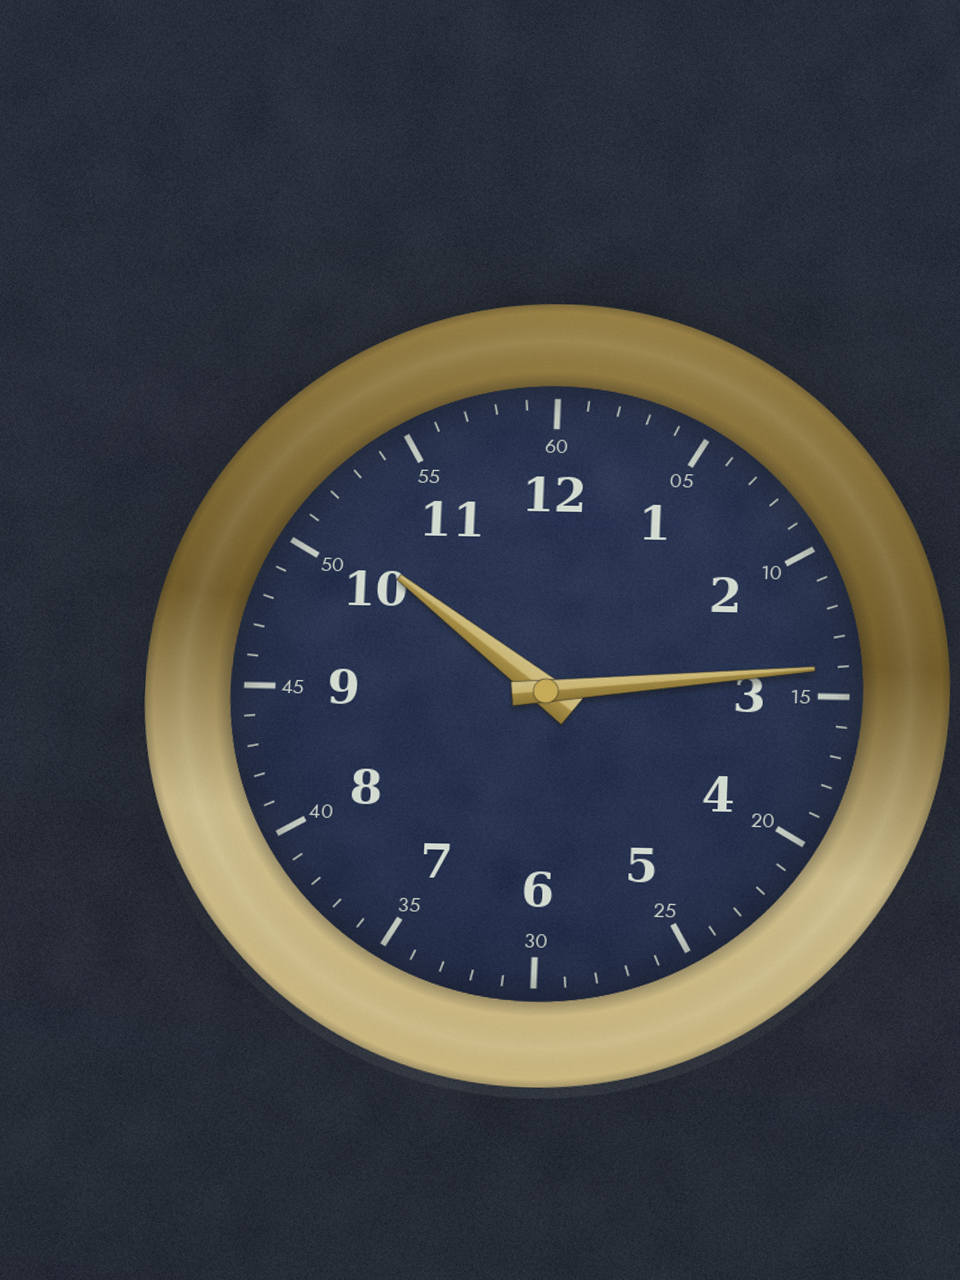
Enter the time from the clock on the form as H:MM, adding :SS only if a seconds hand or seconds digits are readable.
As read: 10:14
